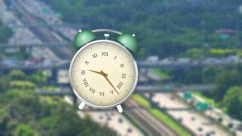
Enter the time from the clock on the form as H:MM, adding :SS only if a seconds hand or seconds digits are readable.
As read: 9:23
